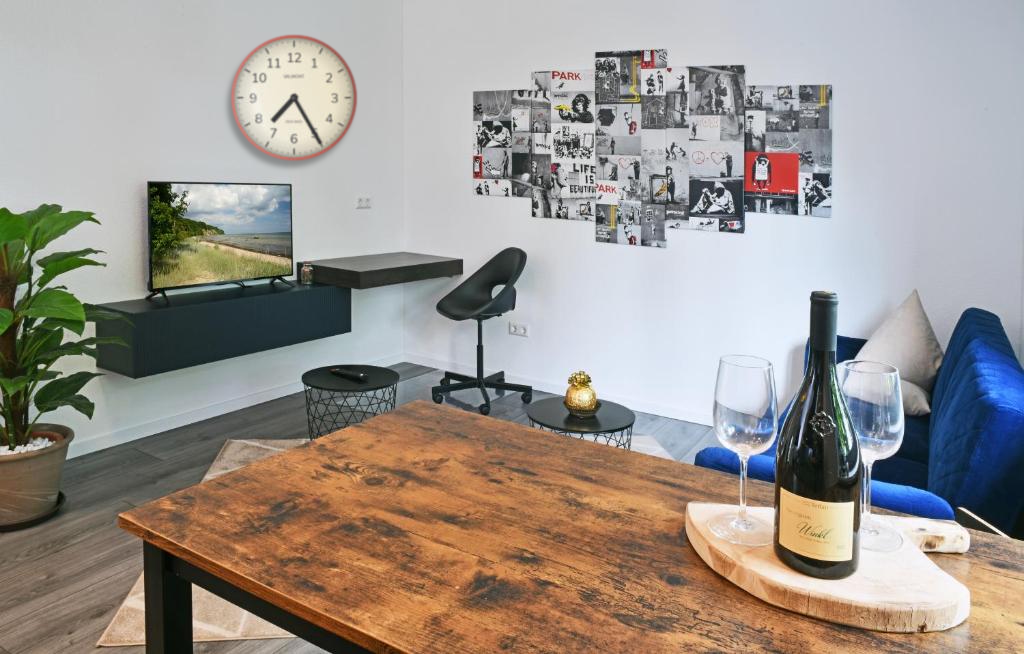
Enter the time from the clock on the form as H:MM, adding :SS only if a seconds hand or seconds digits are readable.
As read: 7:25
